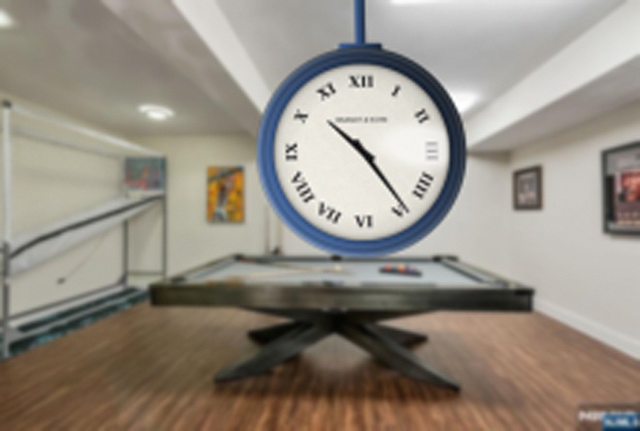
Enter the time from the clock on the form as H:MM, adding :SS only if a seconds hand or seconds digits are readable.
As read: 10:24
